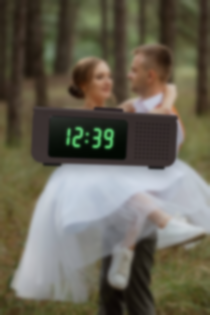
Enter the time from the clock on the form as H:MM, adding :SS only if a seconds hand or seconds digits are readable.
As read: 12:39
